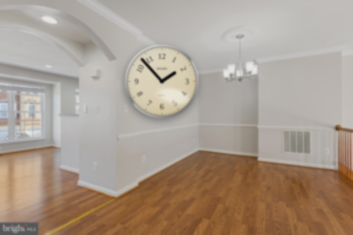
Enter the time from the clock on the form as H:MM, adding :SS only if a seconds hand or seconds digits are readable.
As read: 1:53
